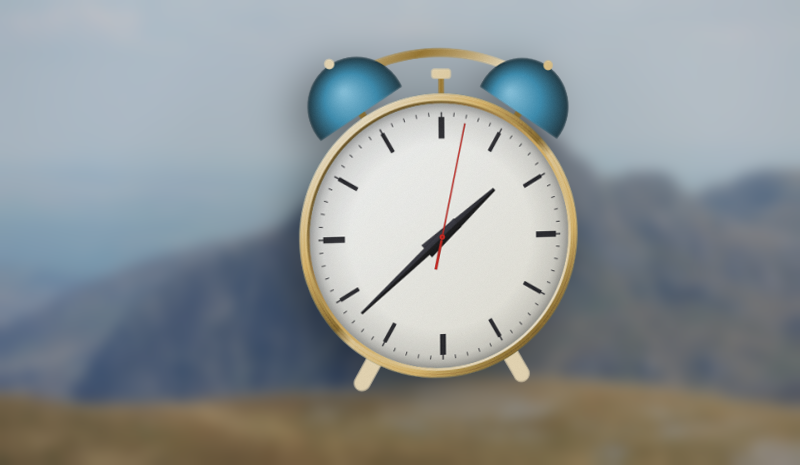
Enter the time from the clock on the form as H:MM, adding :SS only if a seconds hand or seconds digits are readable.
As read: 1:38:02
